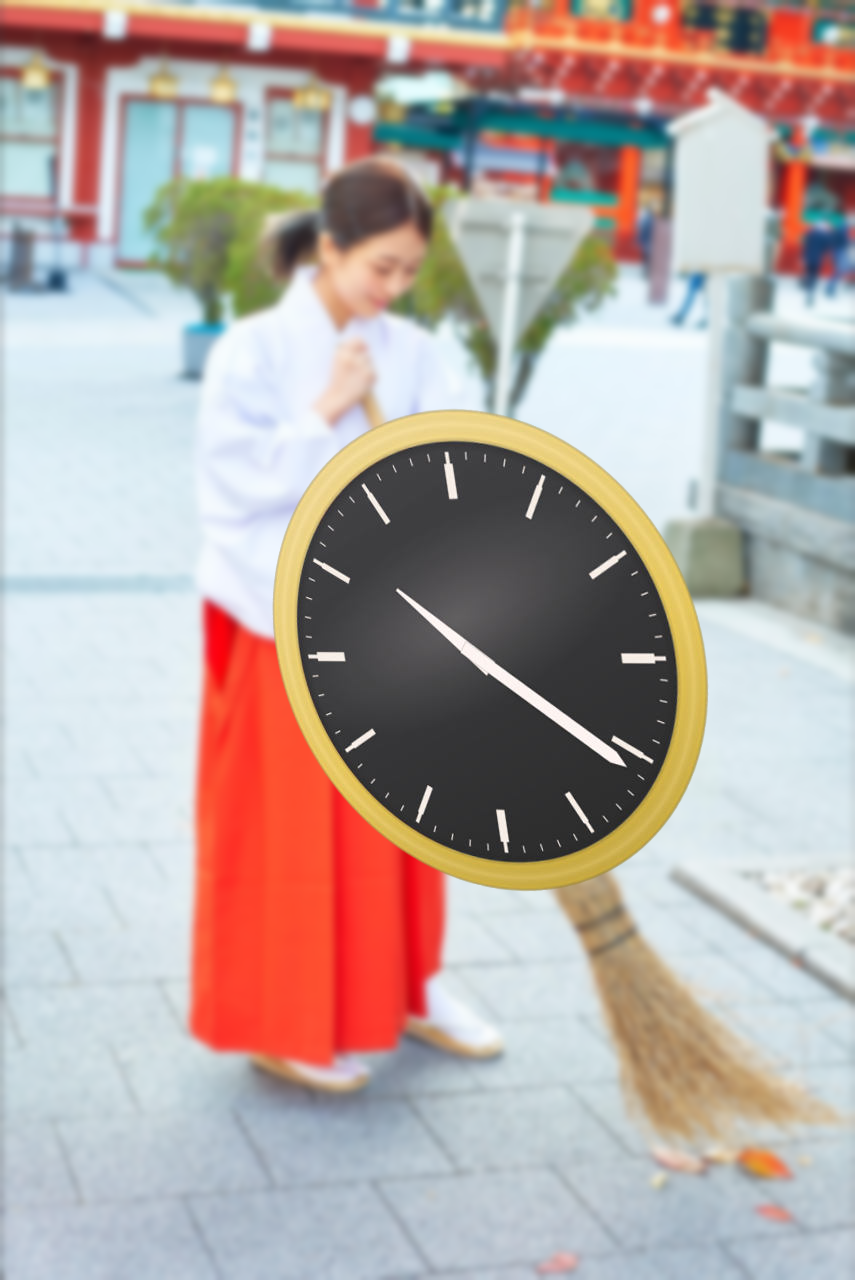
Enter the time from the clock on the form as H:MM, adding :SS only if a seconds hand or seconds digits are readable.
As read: 10:21
